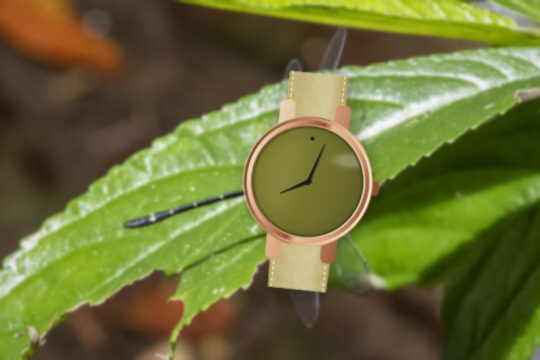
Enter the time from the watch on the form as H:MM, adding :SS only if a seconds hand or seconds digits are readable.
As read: 8:03
